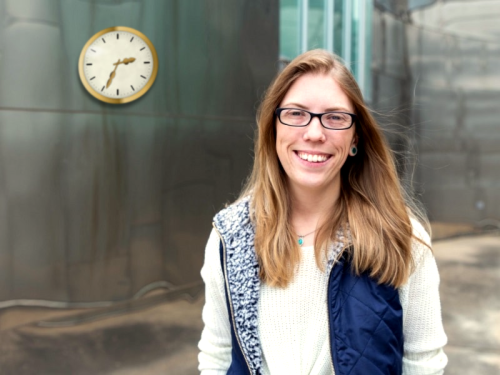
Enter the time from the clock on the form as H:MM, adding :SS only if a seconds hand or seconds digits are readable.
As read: 2:34
